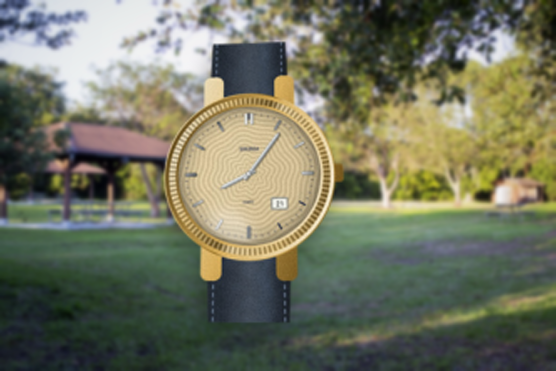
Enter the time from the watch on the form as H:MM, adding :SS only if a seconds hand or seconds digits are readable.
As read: 8:06
